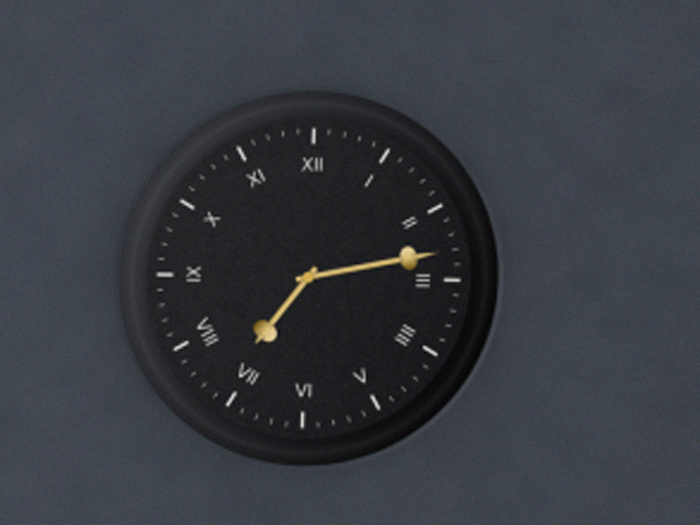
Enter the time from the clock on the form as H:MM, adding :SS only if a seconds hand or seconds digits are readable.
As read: 7:13
